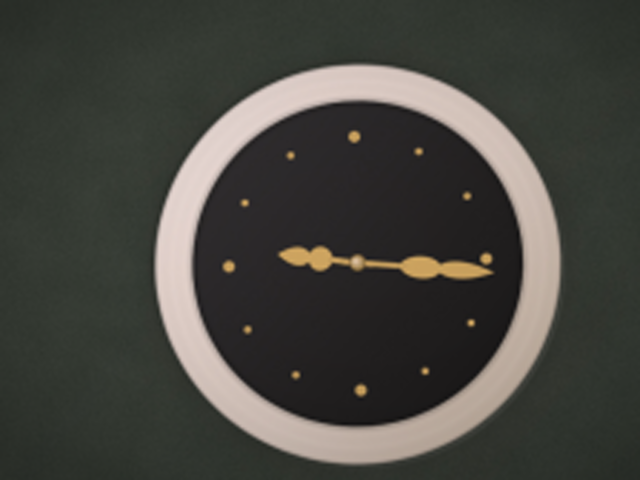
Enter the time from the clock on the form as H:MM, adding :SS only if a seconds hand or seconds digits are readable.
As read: 9:16
